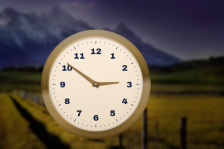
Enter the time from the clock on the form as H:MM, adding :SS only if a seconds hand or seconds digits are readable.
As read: 2:51
